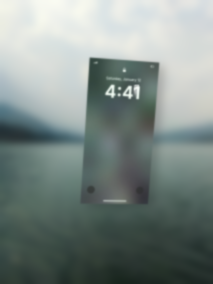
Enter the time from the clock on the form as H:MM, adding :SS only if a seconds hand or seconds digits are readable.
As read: 4:41
